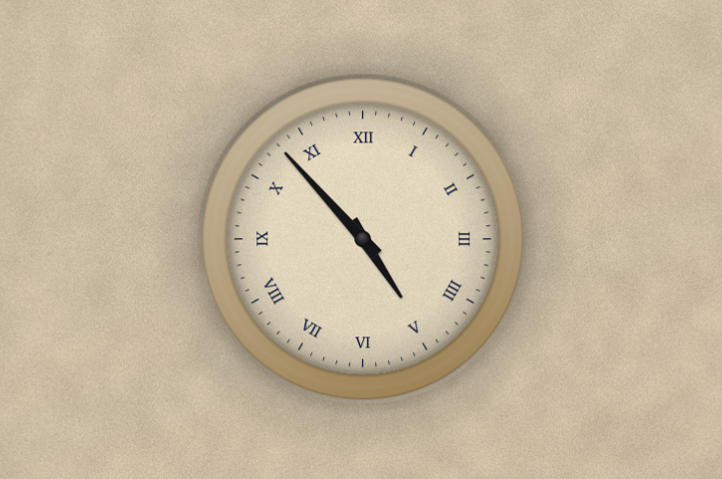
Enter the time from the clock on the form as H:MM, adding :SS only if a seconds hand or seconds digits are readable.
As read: 4:53
